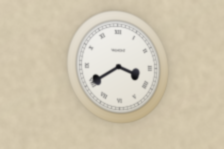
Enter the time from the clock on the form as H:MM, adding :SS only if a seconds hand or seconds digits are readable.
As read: 3:40
